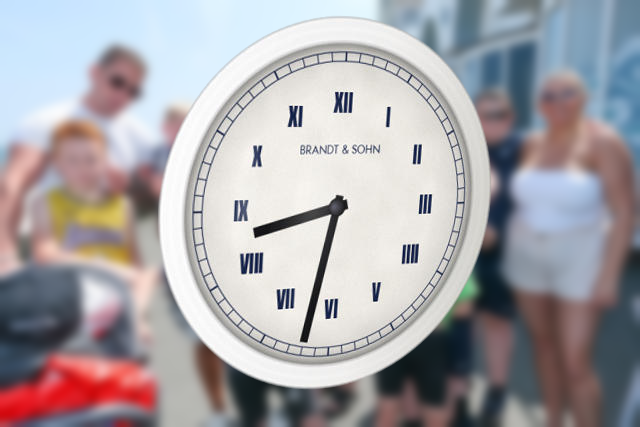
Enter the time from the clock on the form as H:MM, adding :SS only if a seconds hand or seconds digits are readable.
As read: 8:32
